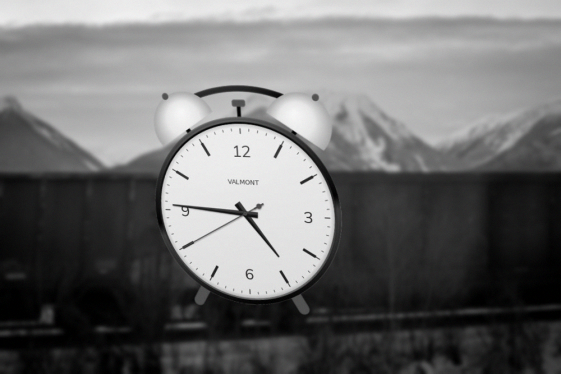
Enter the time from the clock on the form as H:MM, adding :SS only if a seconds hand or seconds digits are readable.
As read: 4:45:40
